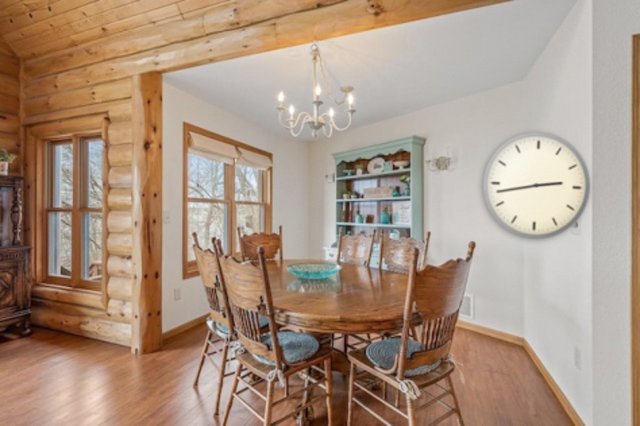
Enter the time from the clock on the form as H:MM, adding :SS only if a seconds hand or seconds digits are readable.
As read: 2:43
